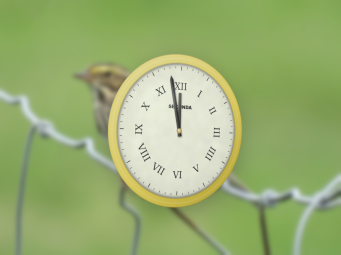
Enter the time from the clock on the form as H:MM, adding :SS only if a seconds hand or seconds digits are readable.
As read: 11:58
